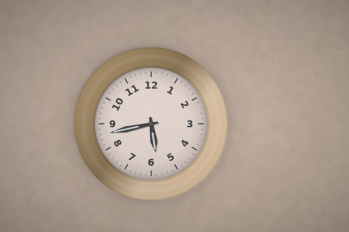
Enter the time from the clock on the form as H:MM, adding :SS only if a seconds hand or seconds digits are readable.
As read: 5:43
